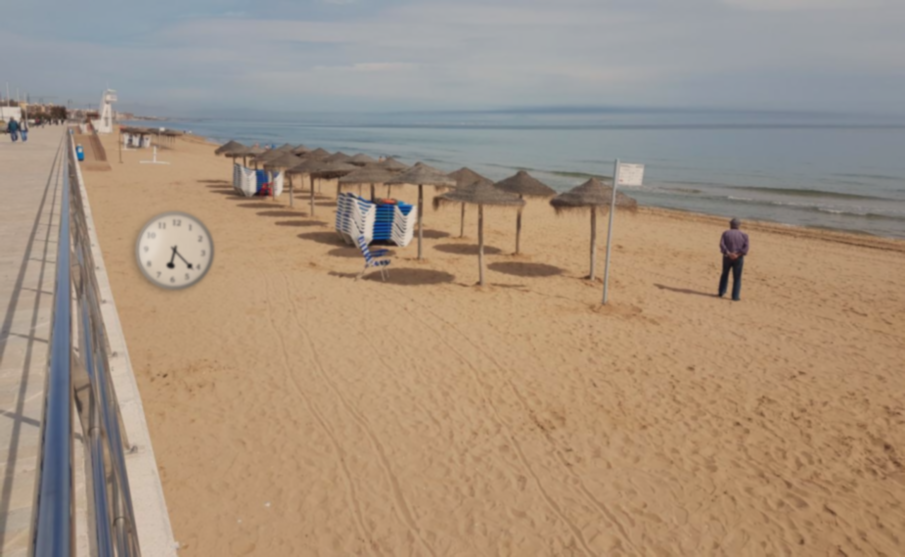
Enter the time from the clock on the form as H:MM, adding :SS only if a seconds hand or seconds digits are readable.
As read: 6:22
